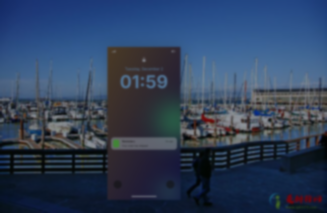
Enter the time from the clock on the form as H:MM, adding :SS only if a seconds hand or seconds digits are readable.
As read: 1:59
